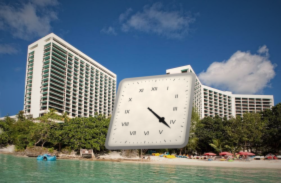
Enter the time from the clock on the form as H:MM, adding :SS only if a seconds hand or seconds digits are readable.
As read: 4:22
